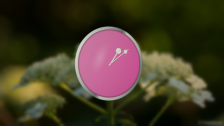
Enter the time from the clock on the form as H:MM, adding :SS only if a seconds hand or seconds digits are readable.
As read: 1:09
